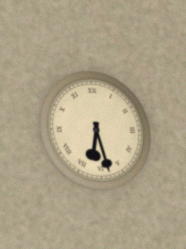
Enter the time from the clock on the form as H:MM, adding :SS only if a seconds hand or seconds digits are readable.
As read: 6:28
